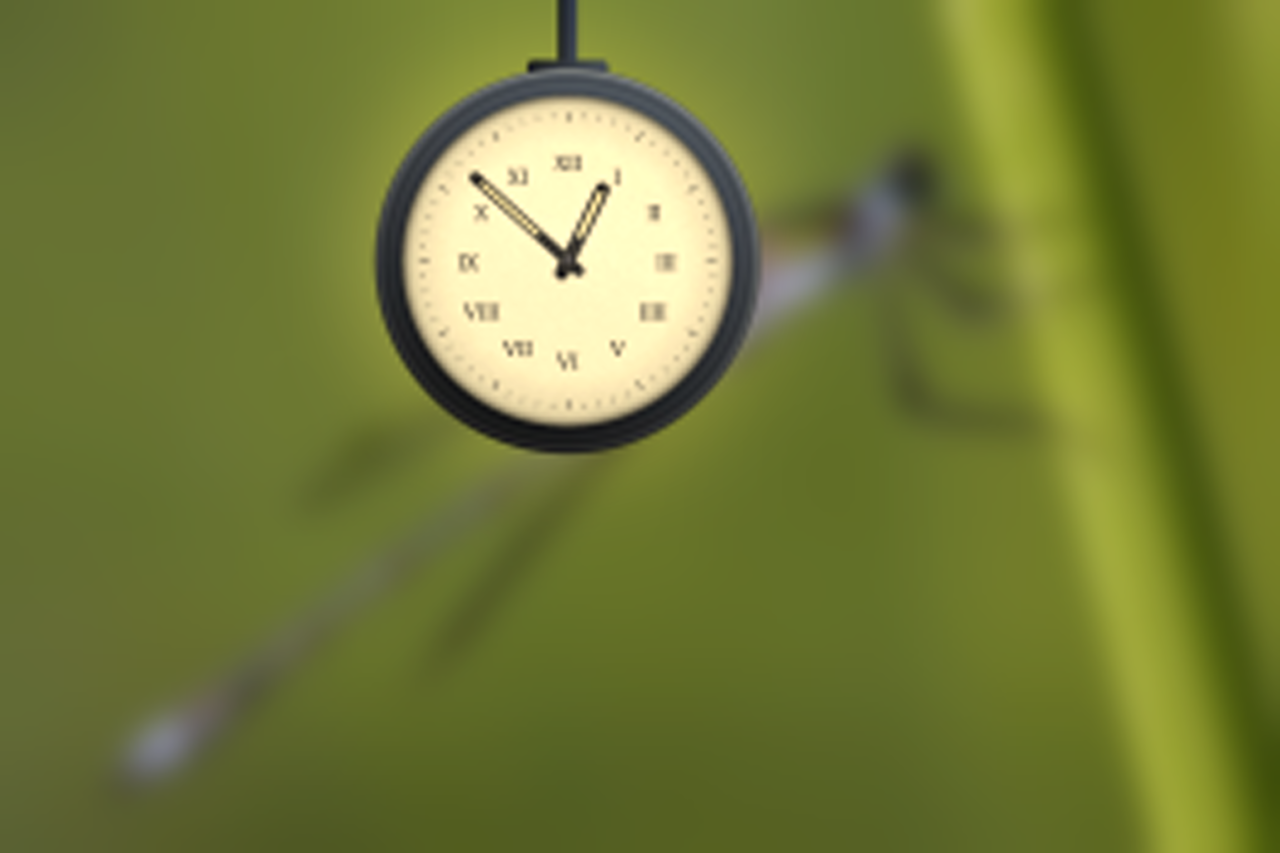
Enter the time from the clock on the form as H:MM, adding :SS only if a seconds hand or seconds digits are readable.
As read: 12:52
